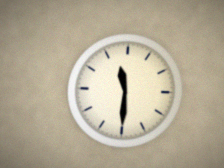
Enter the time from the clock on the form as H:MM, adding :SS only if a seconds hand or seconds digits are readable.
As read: 11:30
